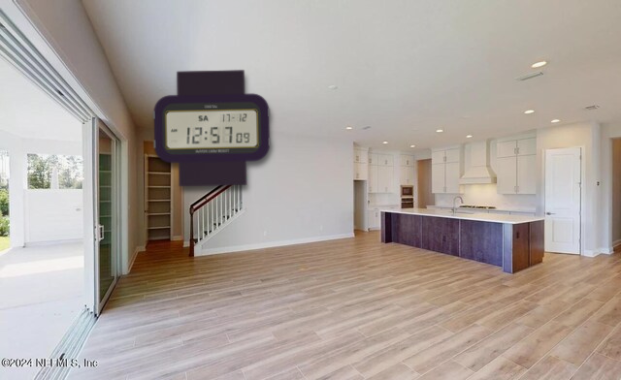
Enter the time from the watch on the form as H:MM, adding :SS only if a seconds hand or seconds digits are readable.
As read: 12:57:09
